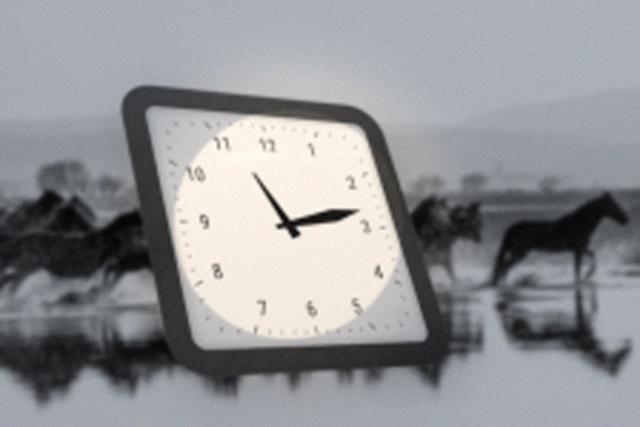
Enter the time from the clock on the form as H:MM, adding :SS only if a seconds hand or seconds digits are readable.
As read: 11:13
